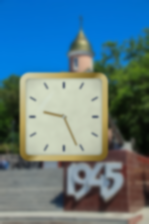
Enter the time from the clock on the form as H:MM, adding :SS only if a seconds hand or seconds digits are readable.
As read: 9:26
